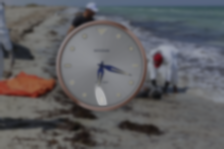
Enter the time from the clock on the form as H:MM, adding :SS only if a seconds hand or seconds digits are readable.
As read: 6:18
